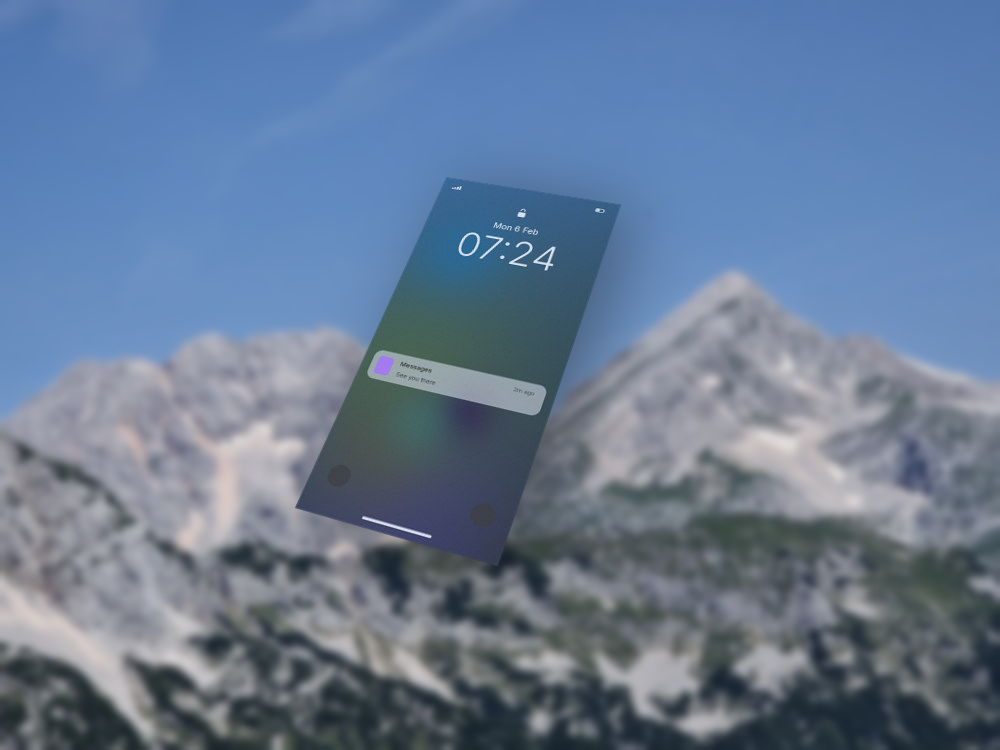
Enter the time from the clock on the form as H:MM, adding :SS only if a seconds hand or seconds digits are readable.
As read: 7:24
